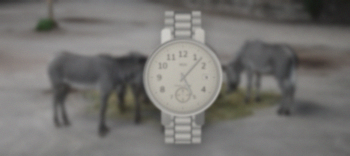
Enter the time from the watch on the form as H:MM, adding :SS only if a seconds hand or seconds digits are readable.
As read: 5:07
